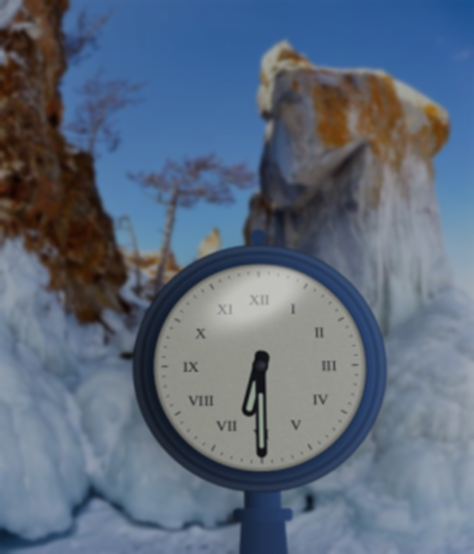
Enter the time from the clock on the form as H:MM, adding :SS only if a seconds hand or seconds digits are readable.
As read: 6:30
